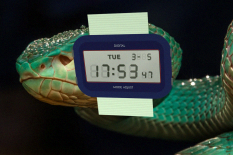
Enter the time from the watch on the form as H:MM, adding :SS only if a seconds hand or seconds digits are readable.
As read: 17:53:47
